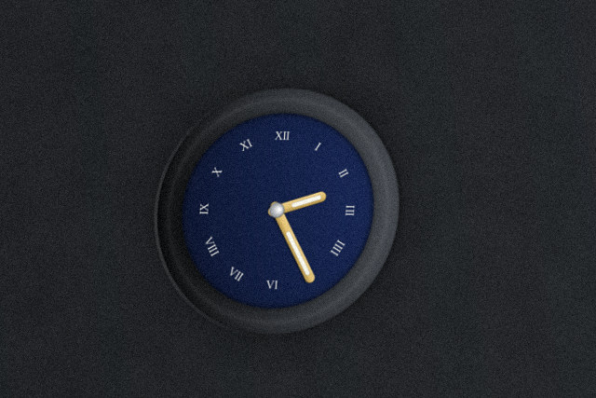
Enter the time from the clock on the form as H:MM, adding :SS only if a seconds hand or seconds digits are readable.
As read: 2:25
